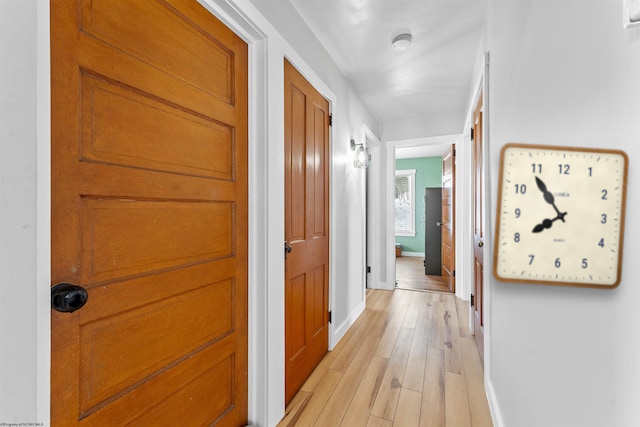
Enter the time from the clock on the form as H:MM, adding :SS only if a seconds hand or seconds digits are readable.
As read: 7:54
